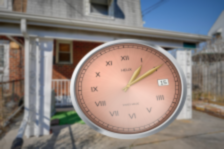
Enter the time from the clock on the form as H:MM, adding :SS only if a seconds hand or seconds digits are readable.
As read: 1:10
